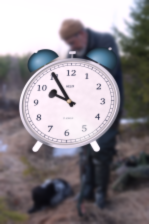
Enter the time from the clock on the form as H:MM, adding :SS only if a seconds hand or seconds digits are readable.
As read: 9:55
